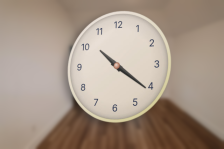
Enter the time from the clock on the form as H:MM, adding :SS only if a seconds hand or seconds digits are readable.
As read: 10:21
